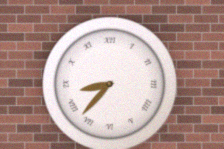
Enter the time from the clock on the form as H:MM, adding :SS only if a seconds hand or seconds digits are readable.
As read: 8:37
